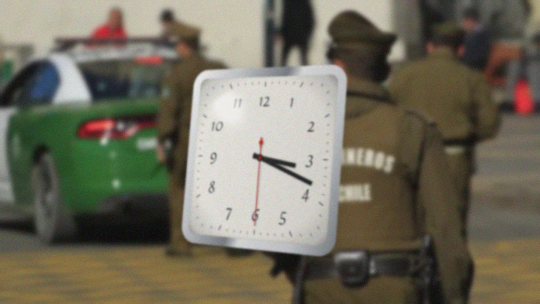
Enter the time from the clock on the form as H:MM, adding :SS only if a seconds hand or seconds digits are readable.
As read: 3:18:30
